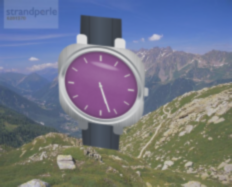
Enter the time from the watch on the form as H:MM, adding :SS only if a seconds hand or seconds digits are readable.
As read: 5:27
